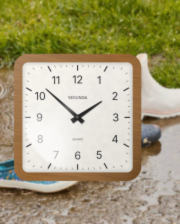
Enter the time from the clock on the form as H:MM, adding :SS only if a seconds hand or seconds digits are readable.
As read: 1:52
